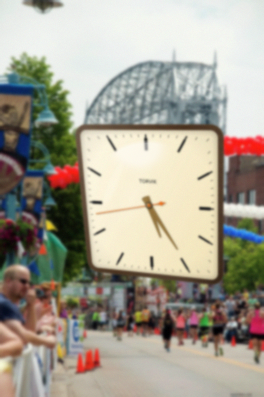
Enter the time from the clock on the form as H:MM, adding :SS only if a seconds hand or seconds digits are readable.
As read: 5:24:43
